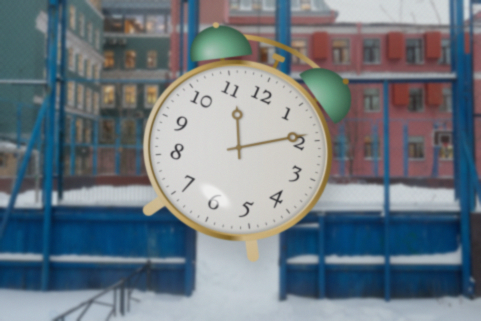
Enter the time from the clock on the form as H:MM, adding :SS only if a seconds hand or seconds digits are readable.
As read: 11:09
